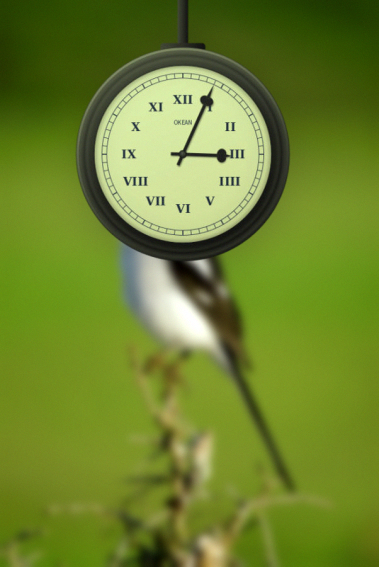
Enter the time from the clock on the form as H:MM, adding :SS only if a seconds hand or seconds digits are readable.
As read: 3:04
